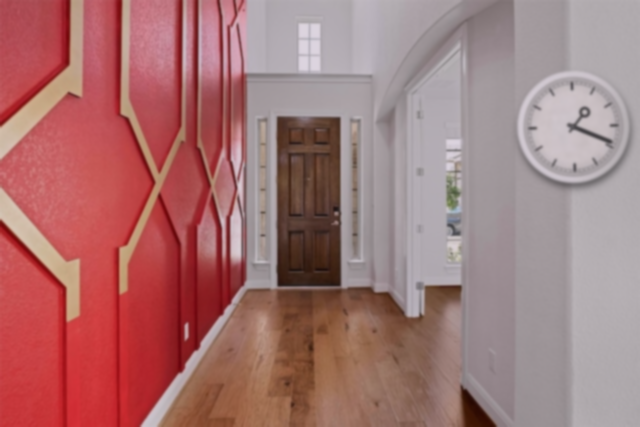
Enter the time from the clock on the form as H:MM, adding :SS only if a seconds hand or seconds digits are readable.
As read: 1:19
